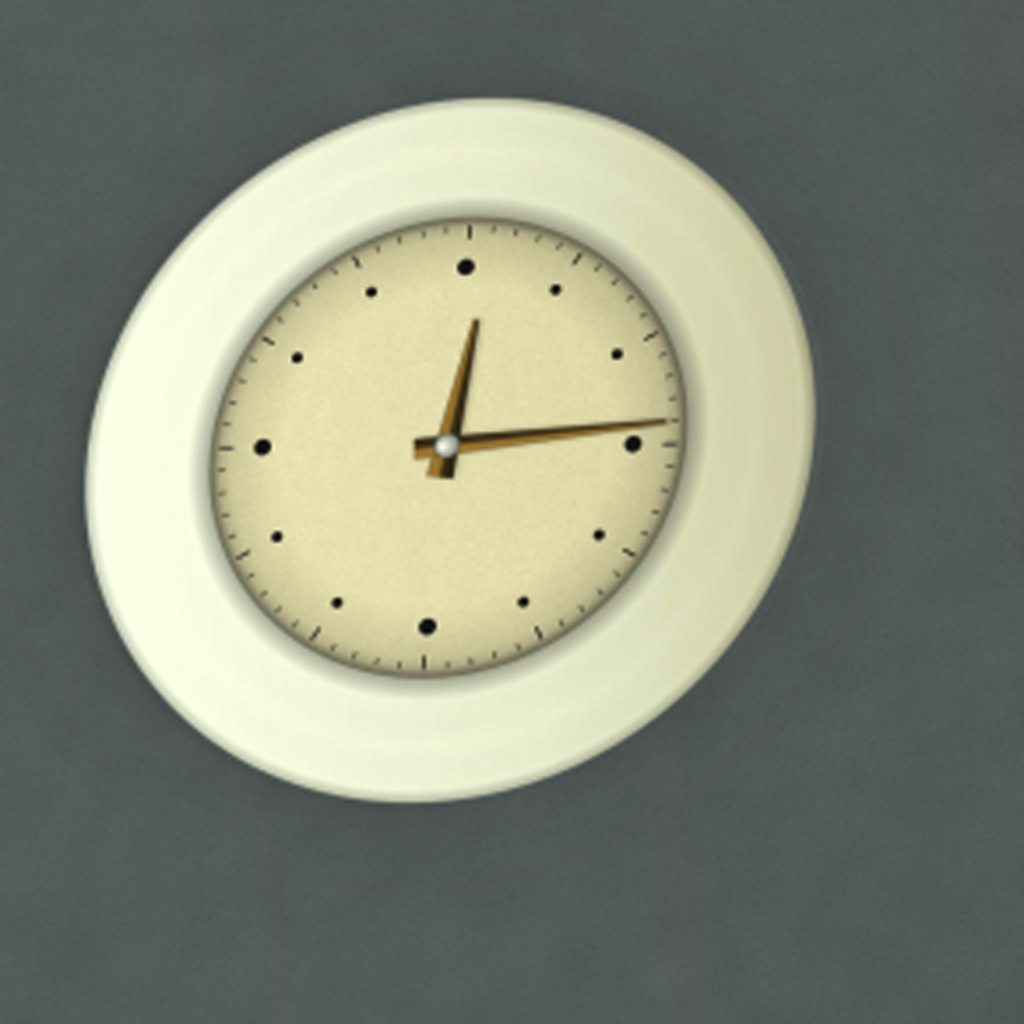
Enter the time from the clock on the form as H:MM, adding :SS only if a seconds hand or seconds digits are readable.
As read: 12:14
